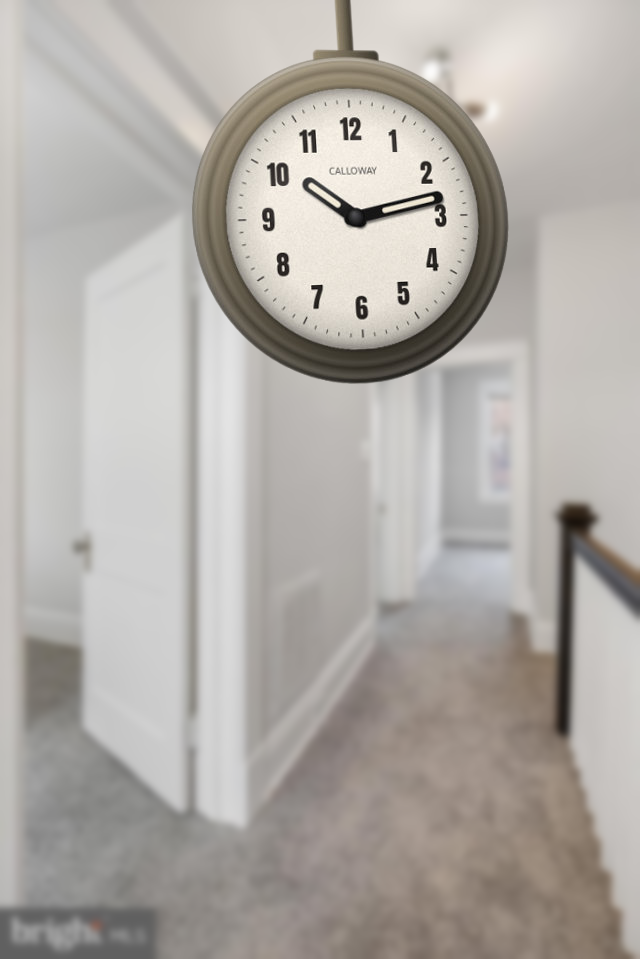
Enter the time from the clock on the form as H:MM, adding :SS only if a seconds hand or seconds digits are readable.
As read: 10:13
